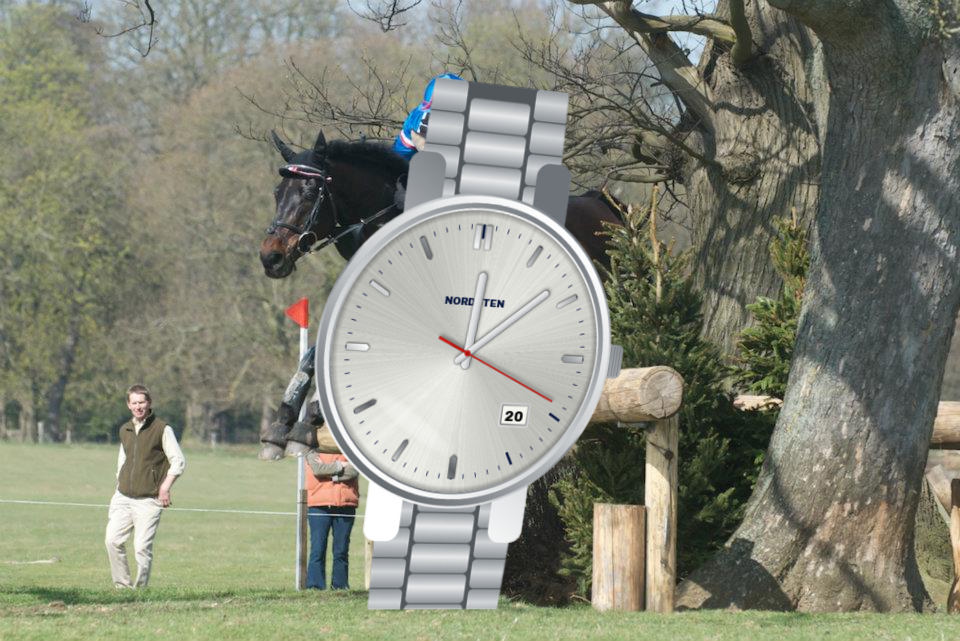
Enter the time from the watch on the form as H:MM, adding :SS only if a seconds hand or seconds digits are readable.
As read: 12:08:19
